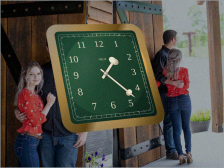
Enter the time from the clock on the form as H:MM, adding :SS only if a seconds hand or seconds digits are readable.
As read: 1:23
